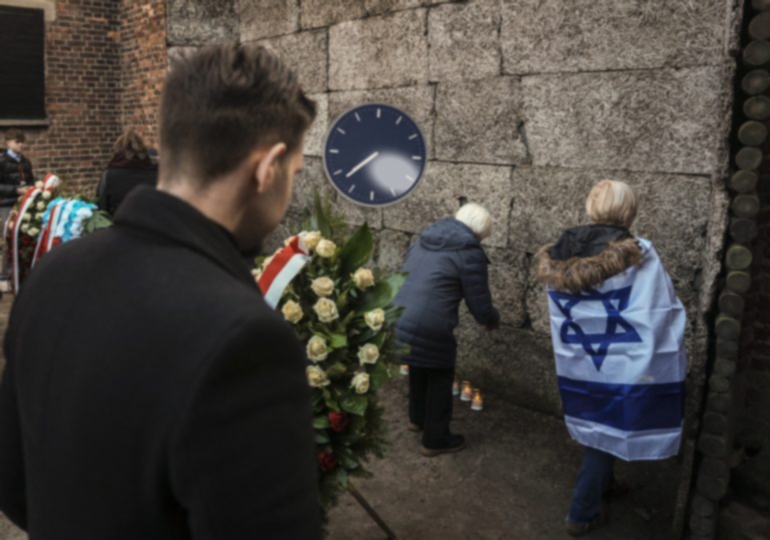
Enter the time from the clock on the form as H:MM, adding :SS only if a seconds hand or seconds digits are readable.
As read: 7:38
